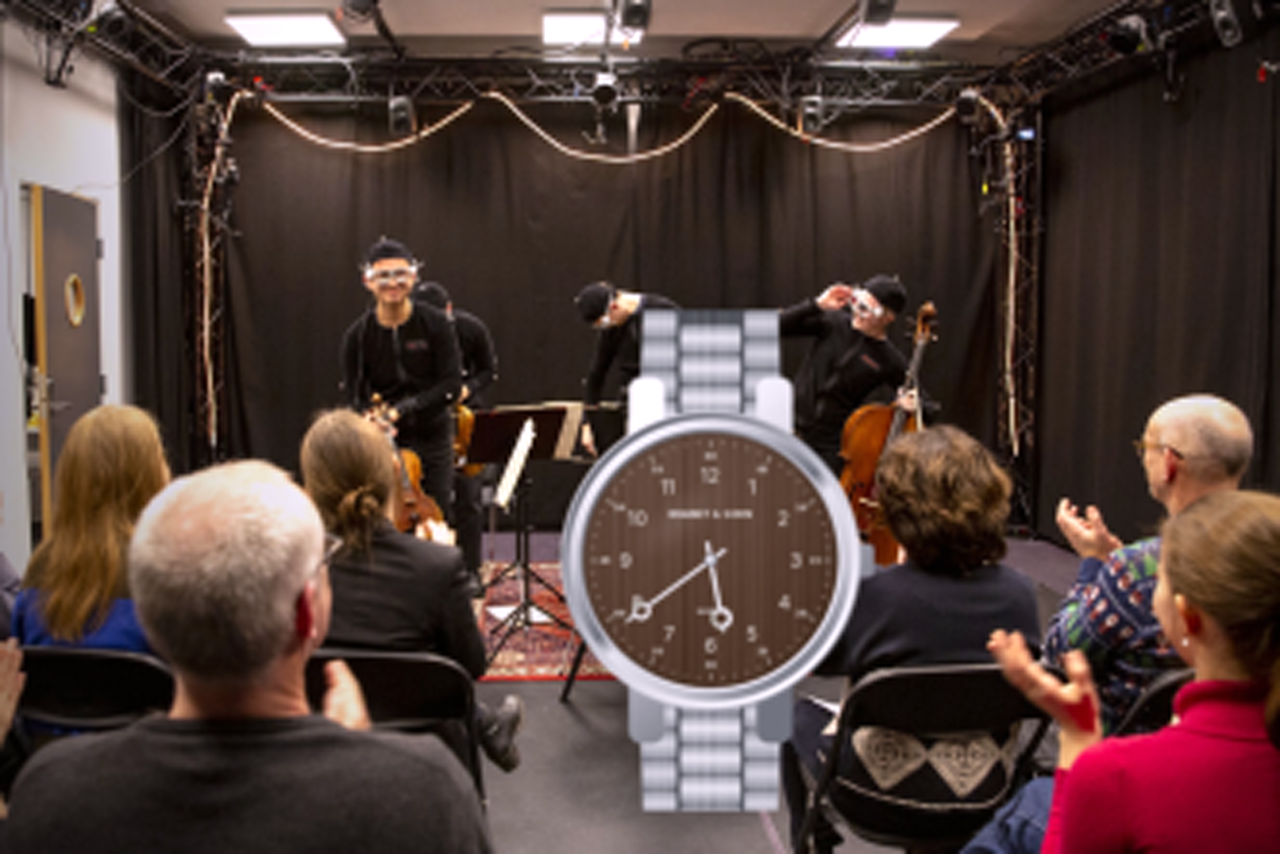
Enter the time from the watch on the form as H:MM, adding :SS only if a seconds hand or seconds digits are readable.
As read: 5:39
